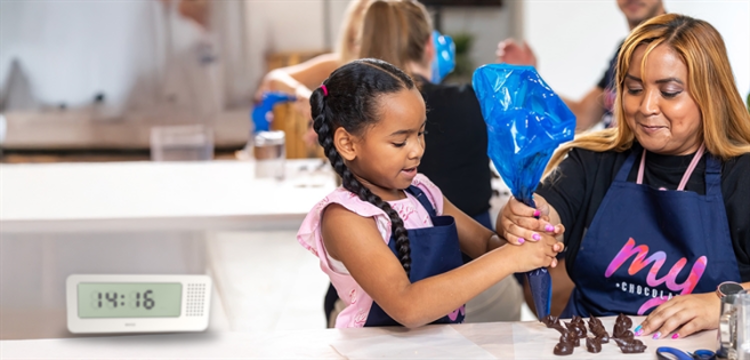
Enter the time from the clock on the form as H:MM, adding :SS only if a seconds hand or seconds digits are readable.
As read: 14:16
